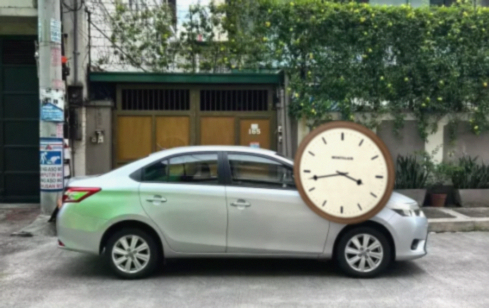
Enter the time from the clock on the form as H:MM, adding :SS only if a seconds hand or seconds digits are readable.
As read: 3:43
